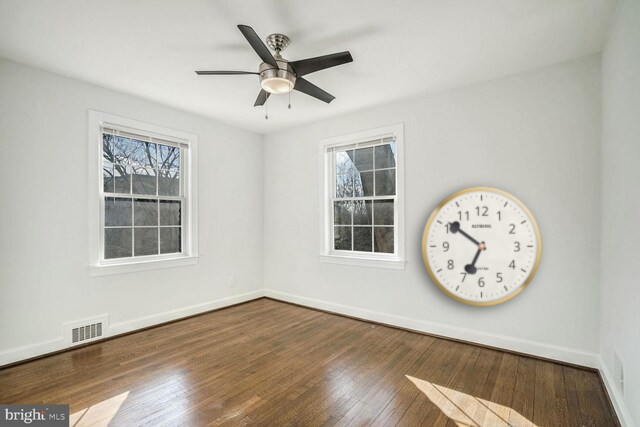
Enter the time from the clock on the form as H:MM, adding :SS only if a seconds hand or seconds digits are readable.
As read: 6:51
